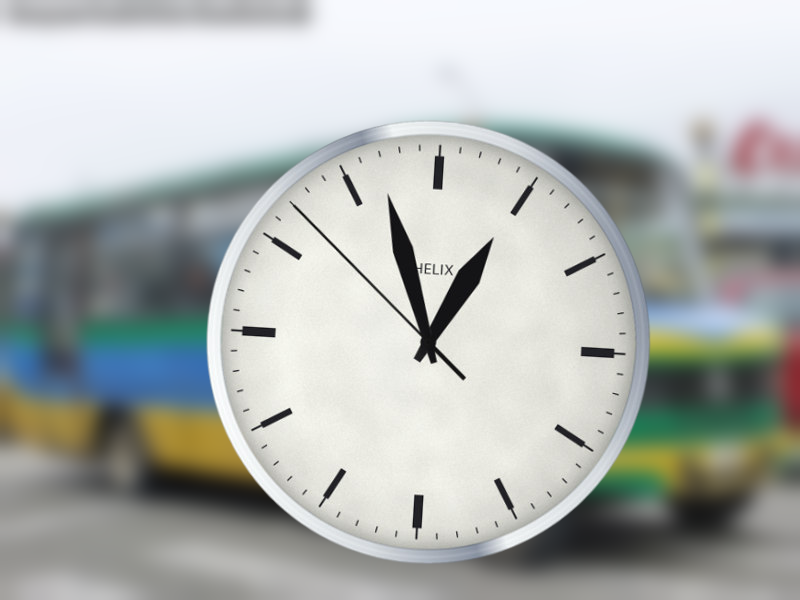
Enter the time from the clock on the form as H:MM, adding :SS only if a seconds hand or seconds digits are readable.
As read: 12:56:52
